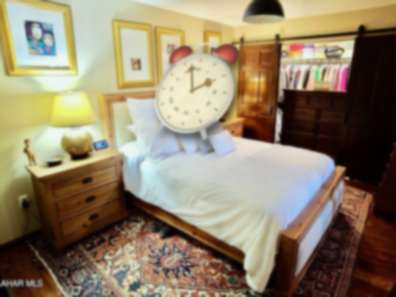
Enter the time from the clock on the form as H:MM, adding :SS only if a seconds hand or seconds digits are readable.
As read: 1:57
